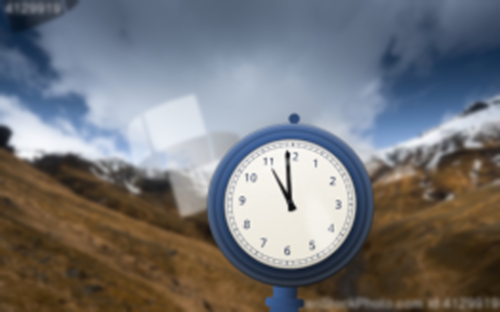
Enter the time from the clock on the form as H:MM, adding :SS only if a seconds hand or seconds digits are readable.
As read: 10:59
